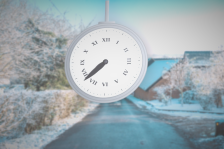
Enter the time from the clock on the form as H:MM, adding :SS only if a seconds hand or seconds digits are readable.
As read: 7:38
